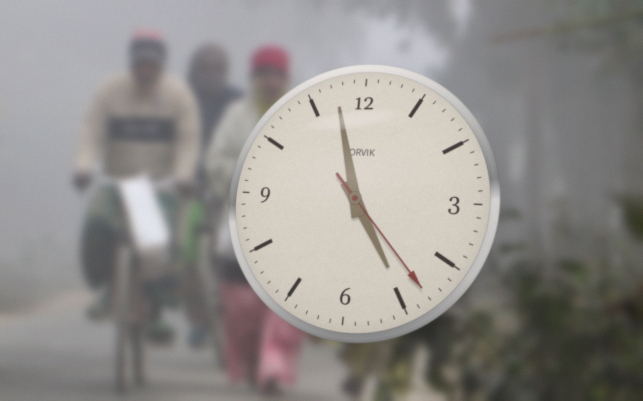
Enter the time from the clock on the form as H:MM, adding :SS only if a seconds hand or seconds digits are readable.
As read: 4:57:23
